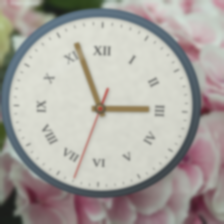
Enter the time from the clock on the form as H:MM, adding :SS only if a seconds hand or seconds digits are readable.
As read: 2:56:33
